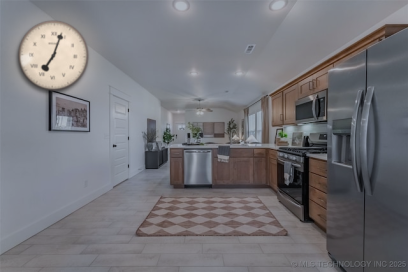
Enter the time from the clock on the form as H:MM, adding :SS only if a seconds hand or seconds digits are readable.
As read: 7:03
